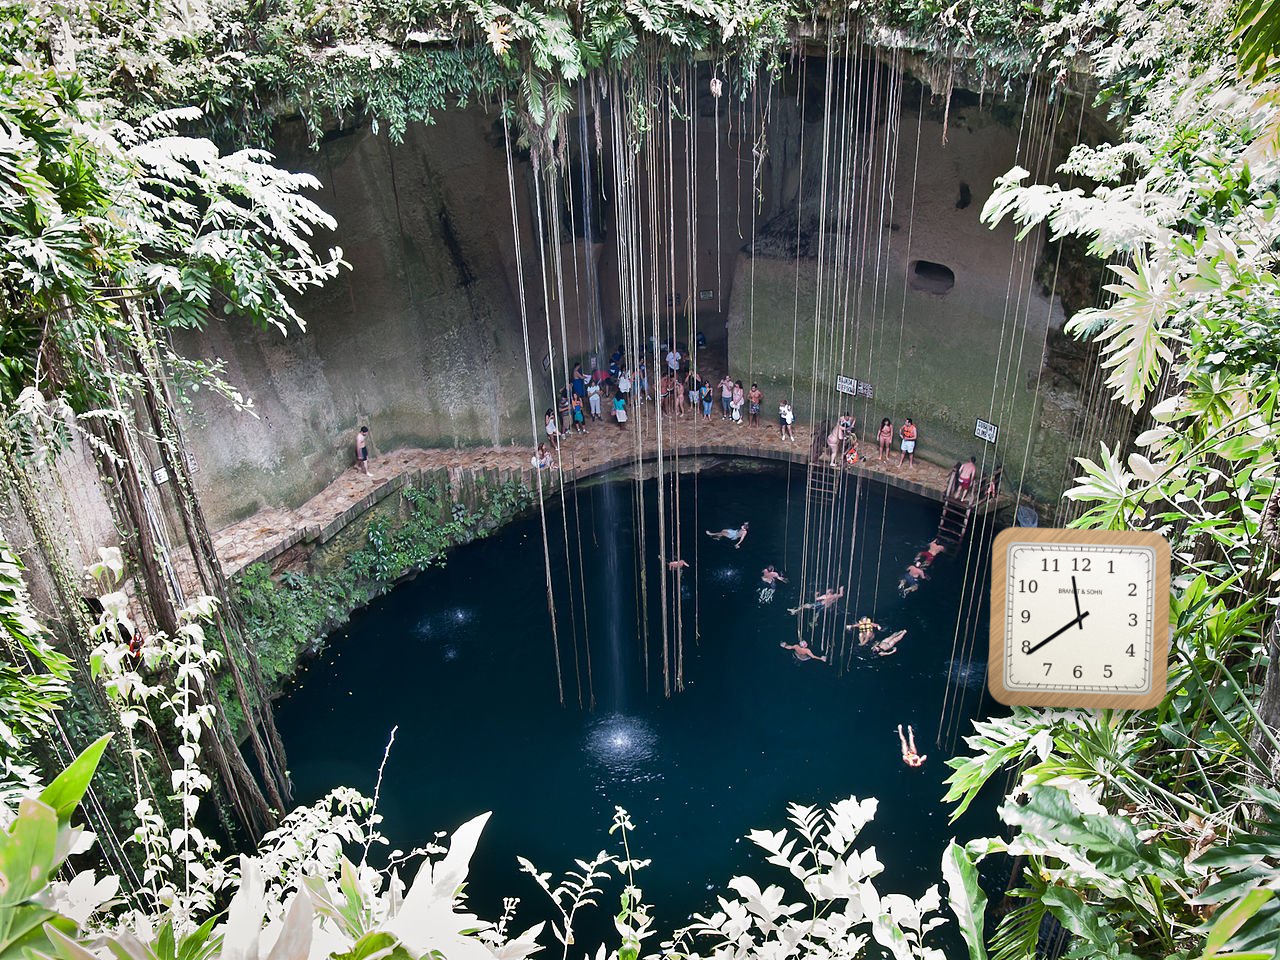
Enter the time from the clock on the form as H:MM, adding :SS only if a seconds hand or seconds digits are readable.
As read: 11:39
